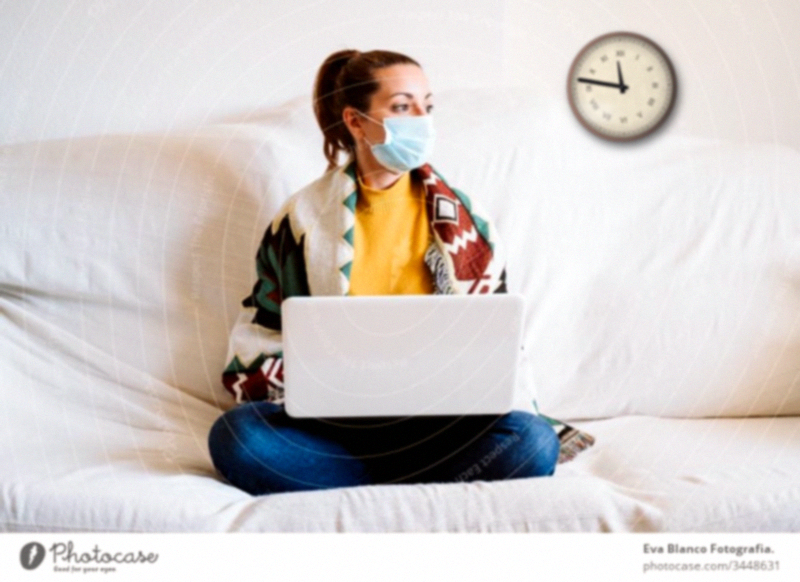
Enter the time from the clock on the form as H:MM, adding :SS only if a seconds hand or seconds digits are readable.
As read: 11:47
